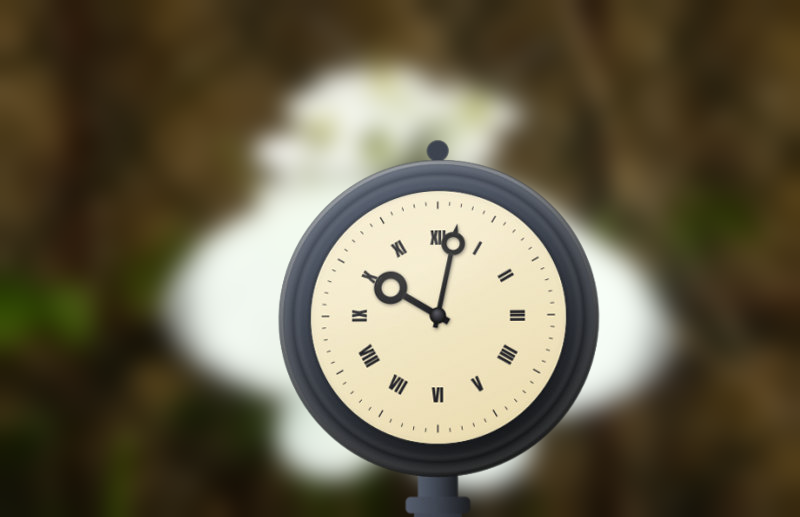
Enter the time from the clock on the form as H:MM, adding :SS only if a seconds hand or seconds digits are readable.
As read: 10:02
